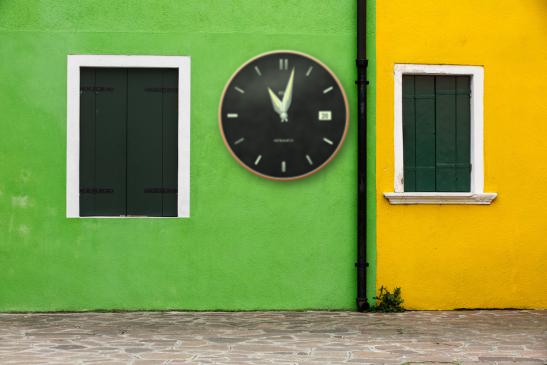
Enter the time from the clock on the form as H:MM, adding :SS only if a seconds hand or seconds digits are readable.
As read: 11:02
